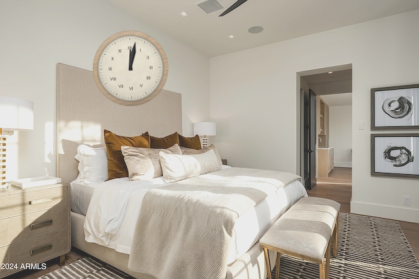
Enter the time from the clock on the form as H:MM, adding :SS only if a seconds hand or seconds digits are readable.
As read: 12:02
